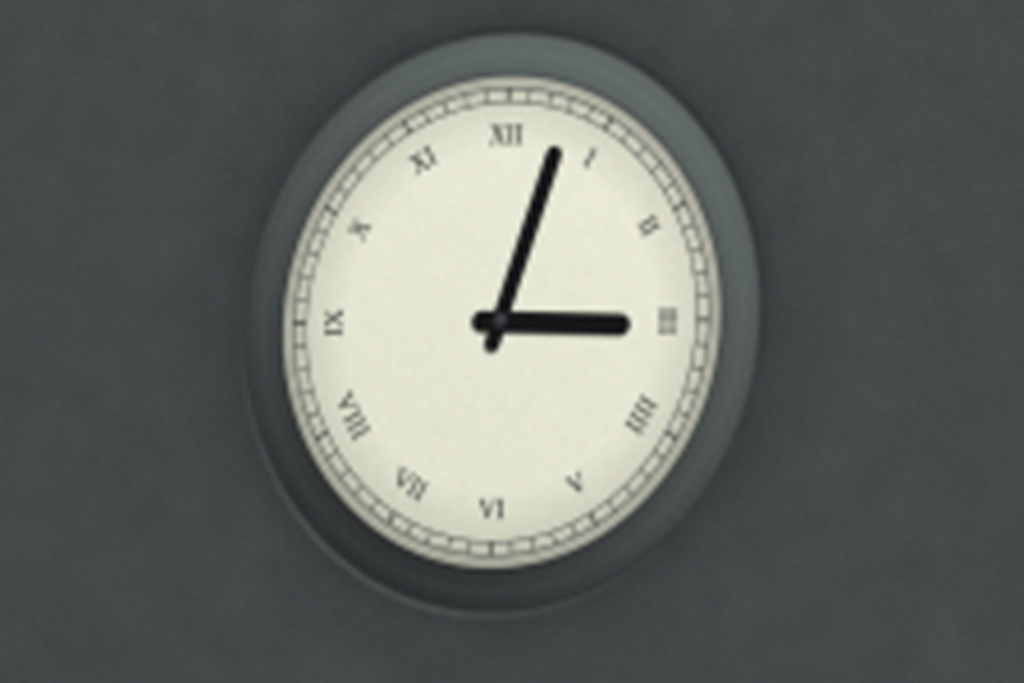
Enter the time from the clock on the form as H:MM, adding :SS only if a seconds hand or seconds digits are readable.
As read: 3:03
